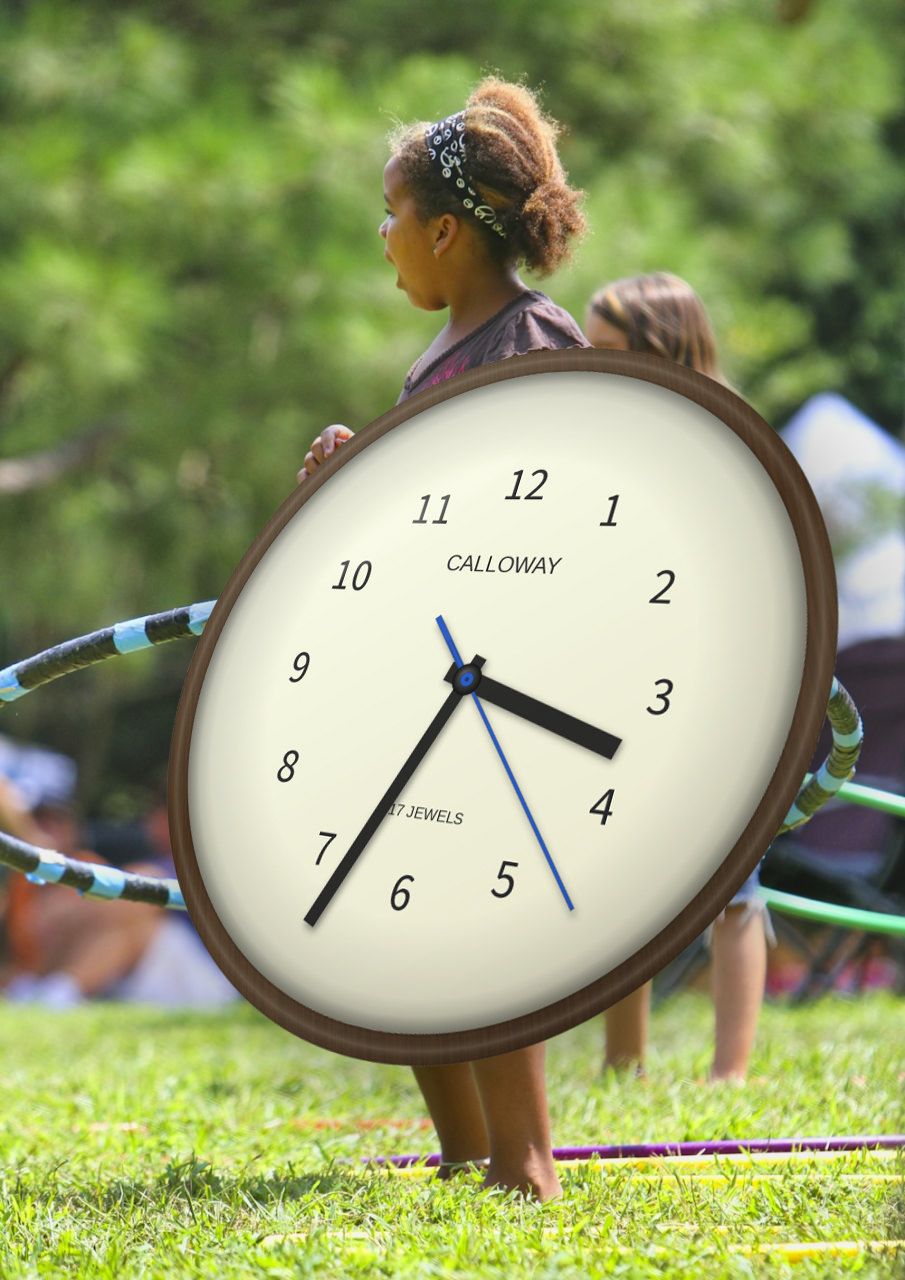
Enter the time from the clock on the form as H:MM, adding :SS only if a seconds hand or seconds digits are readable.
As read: 3:33:23
